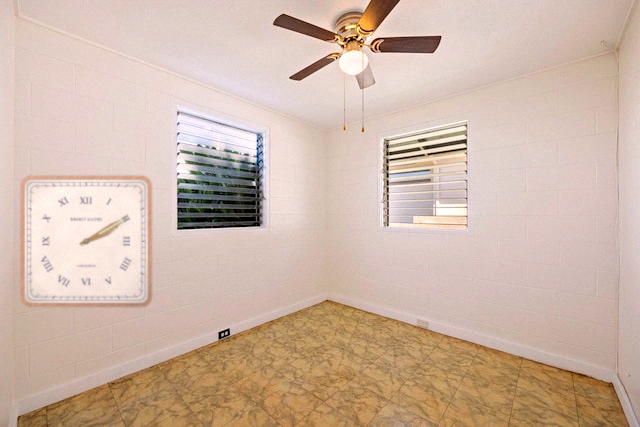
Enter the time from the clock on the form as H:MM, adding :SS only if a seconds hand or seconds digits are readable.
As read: 2:10
